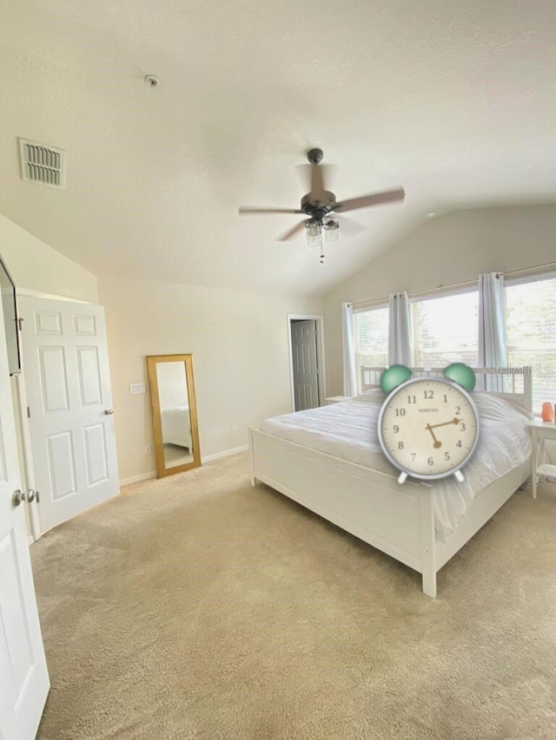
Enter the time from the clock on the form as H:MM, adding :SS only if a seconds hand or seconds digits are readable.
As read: 5:13
